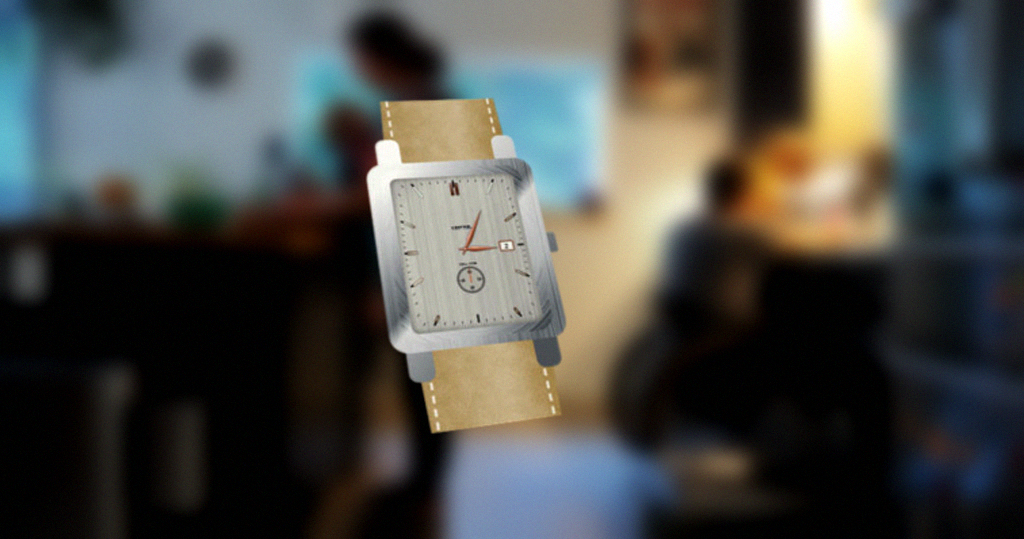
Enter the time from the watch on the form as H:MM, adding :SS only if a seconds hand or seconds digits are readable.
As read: 3:05
